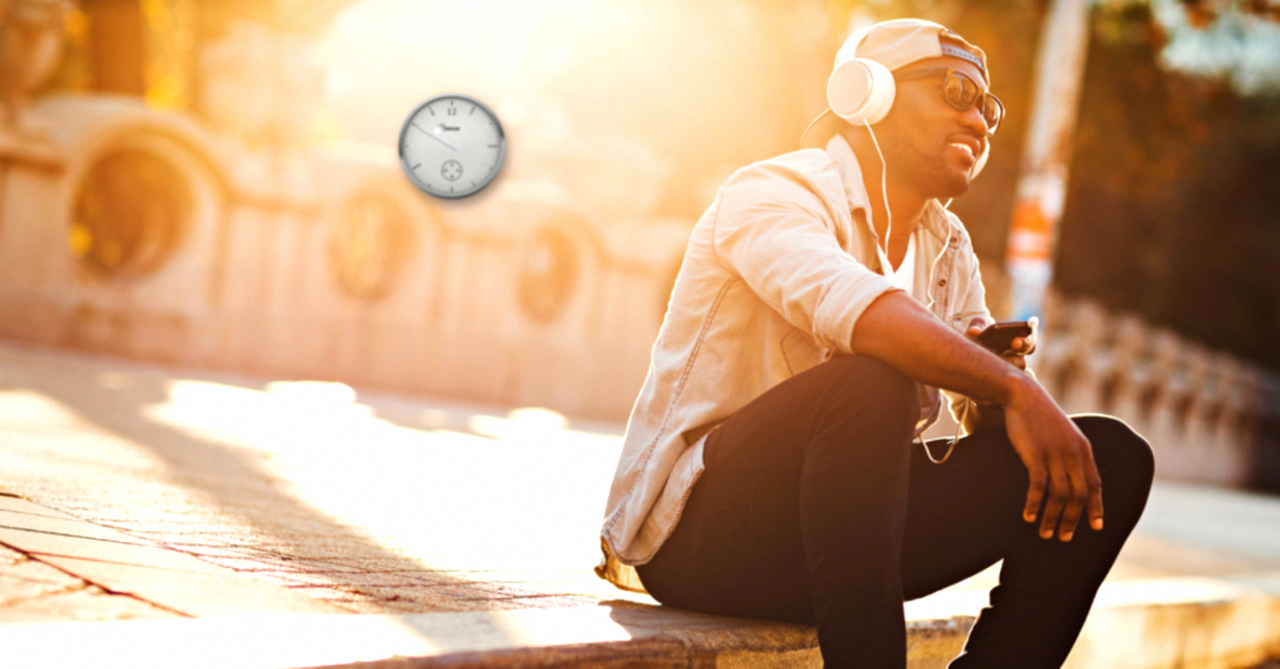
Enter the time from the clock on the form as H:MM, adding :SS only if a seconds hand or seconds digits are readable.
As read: 10:50
